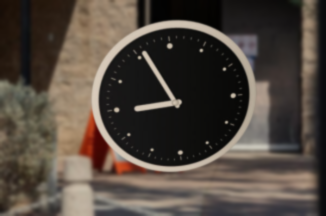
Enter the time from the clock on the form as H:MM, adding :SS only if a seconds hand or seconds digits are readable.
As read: 8:56
